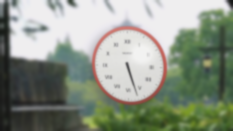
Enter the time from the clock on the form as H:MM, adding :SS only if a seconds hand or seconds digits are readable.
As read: 5:27
